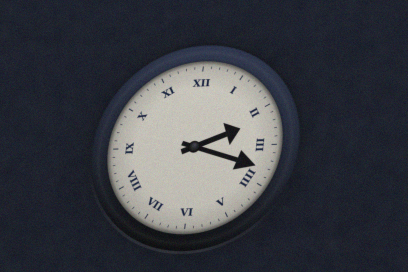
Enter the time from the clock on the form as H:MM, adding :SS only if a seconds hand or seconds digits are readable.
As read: 2:18
